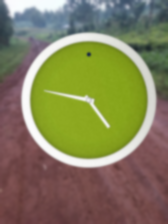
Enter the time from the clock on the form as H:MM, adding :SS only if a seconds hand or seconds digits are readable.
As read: 4:47
